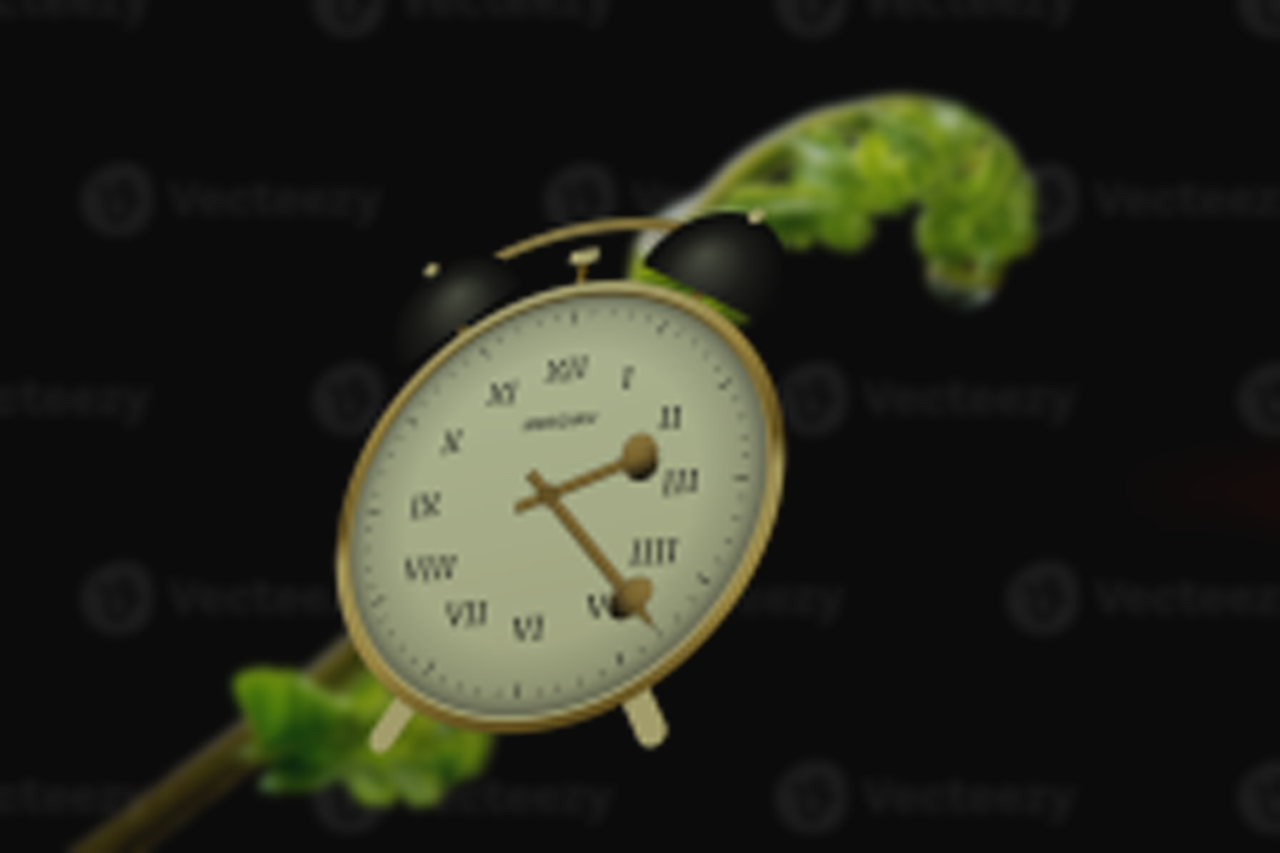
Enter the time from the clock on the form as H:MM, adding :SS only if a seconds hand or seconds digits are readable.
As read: 2:23
